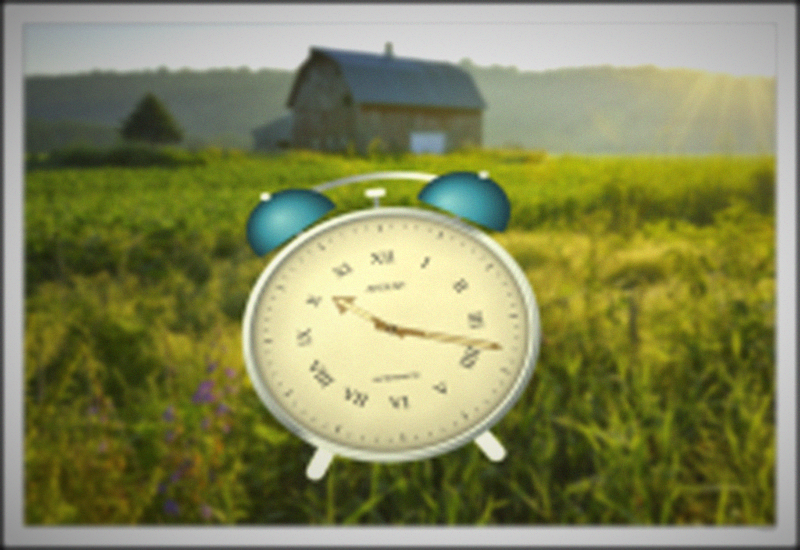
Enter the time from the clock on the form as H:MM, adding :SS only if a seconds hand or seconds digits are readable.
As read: 10:18
